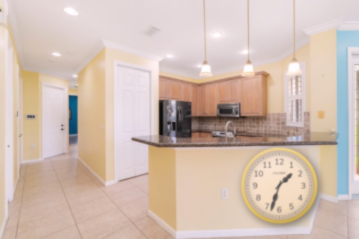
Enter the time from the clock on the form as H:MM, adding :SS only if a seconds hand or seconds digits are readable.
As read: 1:33
